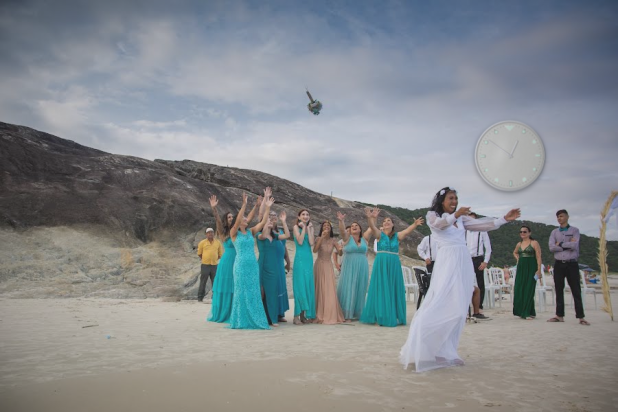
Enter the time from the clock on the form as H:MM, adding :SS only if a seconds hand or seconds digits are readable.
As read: 12:51
